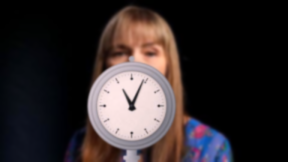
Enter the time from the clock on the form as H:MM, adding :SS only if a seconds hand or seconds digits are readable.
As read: 11:04
